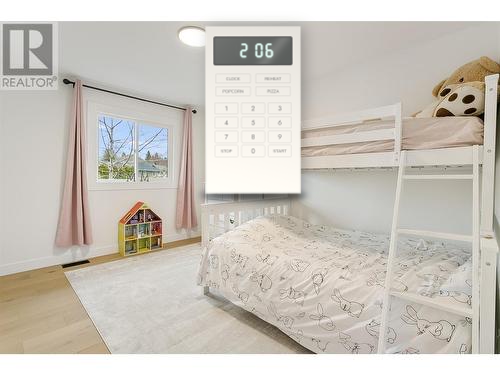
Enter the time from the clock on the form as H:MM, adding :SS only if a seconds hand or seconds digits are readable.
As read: 2:06
